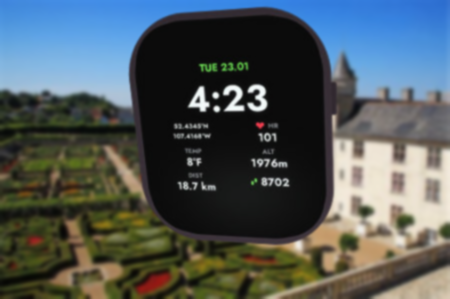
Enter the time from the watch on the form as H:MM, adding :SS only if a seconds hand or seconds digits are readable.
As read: 4:23
